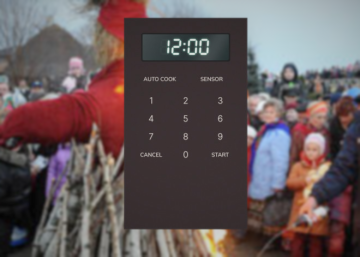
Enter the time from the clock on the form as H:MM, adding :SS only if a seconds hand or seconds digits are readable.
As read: 12:00
